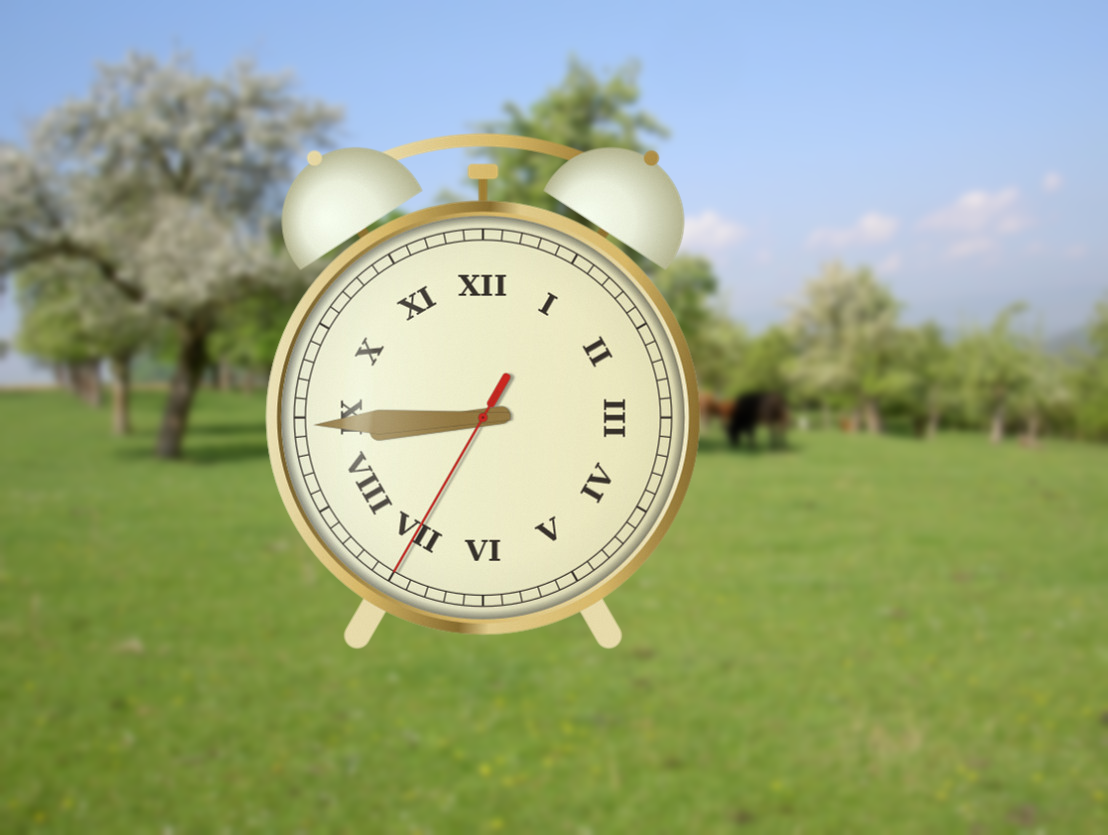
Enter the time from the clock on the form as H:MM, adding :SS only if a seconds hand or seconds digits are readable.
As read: 8:44:35
